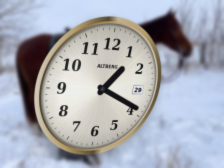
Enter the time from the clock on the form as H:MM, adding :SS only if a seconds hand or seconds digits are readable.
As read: 1:19
